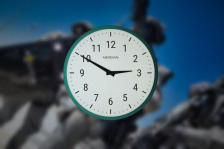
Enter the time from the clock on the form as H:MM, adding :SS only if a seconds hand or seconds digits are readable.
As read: 2:50
